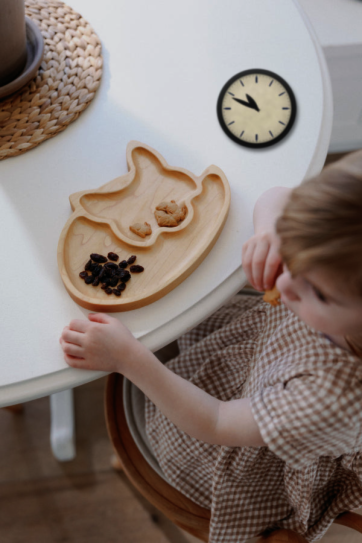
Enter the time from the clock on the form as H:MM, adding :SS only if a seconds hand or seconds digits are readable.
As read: 10:49
